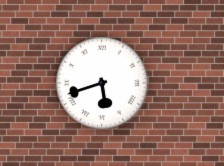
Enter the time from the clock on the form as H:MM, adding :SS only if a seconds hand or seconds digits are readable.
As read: 5:42
